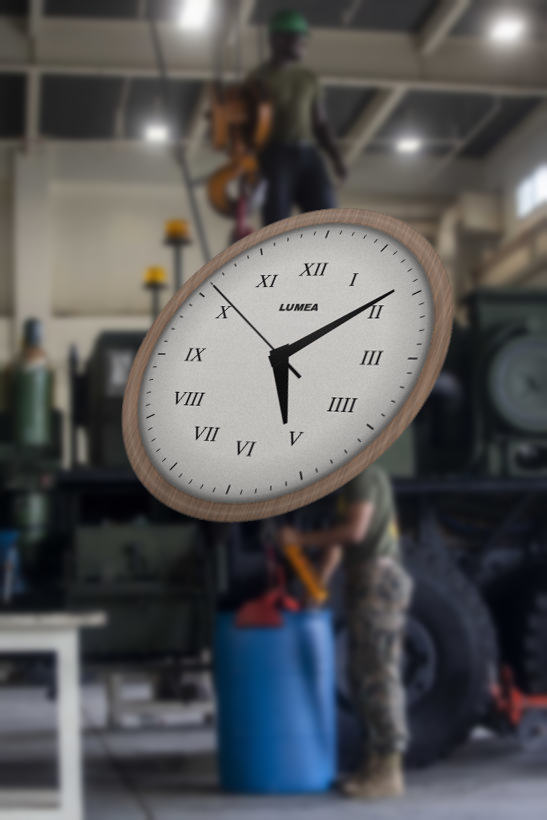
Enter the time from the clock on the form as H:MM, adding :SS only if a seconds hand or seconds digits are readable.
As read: 5:08:51
